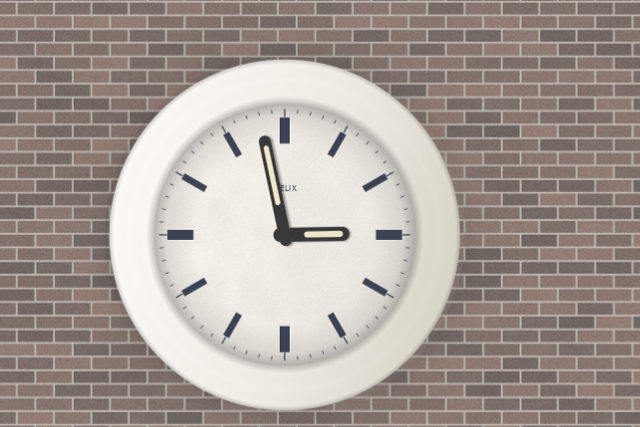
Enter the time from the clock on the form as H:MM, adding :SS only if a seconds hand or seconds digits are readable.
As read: 2:58
